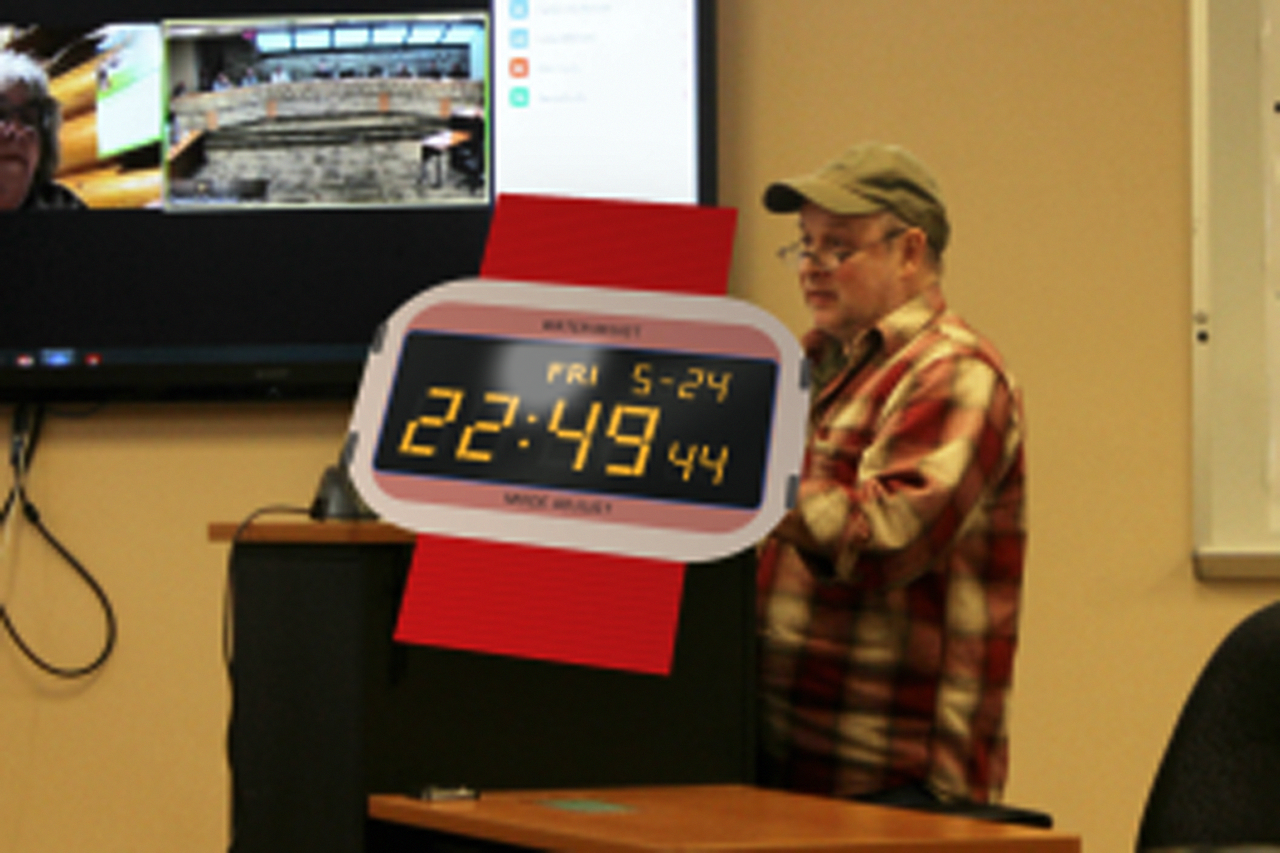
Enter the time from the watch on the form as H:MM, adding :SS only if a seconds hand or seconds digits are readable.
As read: 22:49:44
